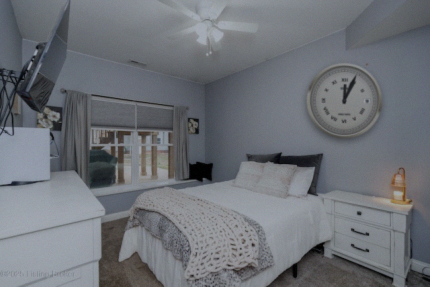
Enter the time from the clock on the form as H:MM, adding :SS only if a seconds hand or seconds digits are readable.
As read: 12:04
